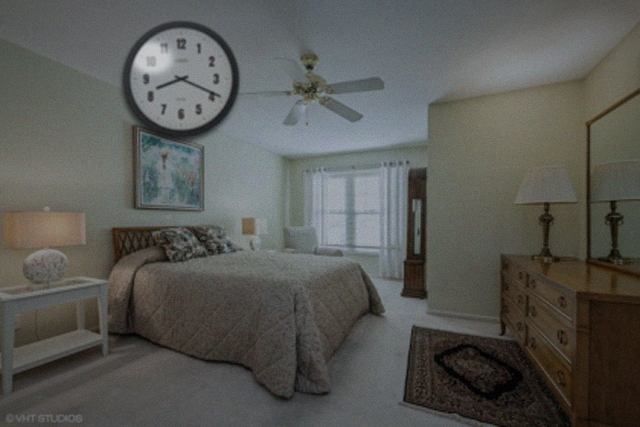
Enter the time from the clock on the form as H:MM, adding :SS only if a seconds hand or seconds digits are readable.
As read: 8:19
